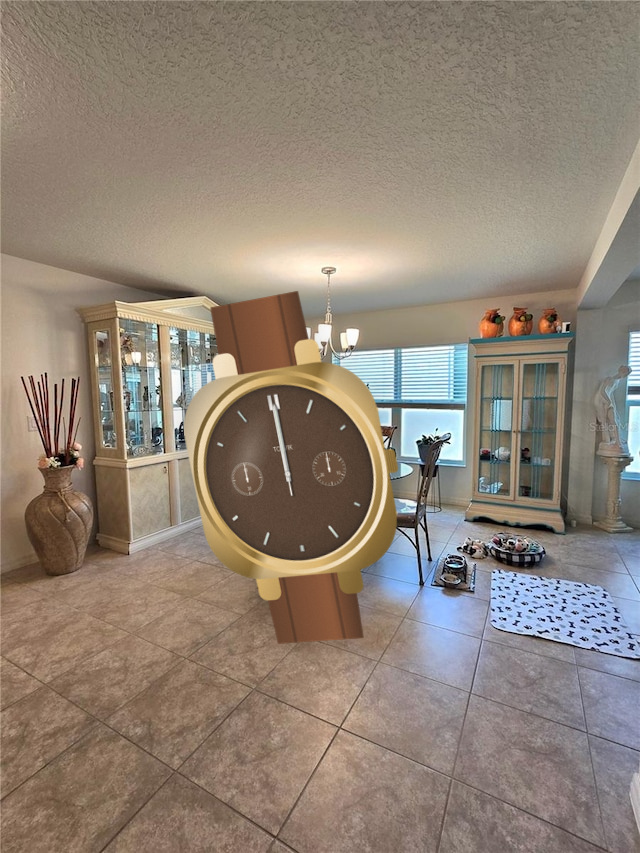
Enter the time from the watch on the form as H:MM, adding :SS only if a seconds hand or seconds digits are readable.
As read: 12:00
